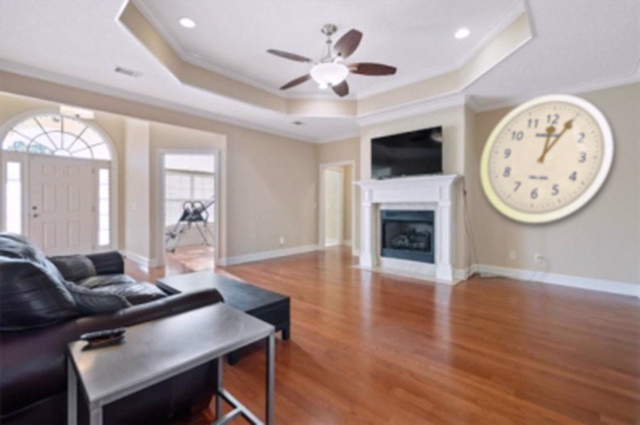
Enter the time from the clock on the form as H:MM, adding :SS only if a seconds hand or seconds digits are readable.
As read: 12:05
